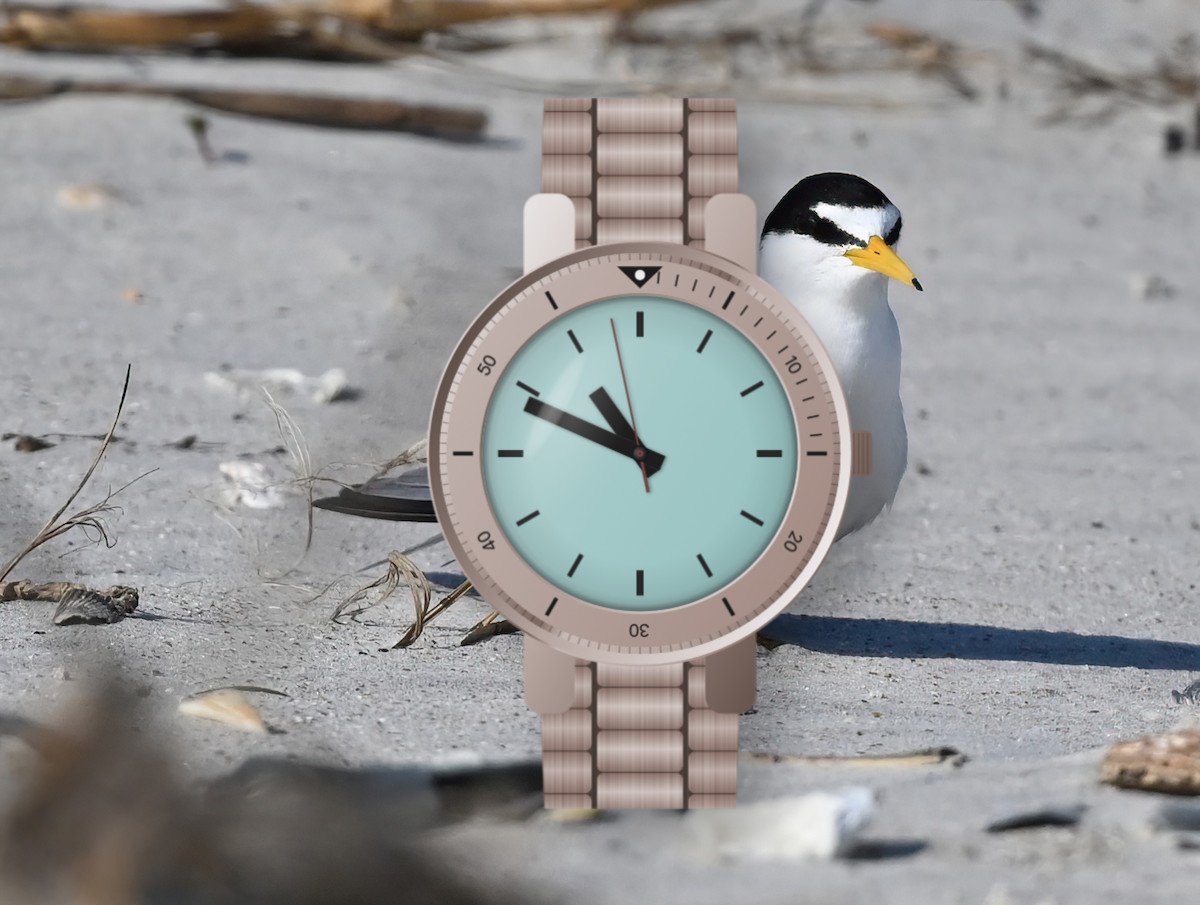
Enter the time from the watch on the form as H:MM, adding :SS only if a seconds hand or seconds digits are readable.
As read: 10:48:58
